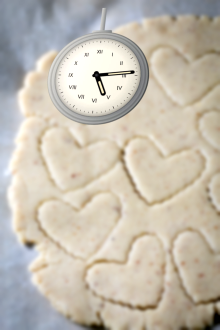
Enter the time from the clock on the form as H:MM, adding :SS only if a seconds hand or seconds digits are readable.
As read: 5:14
